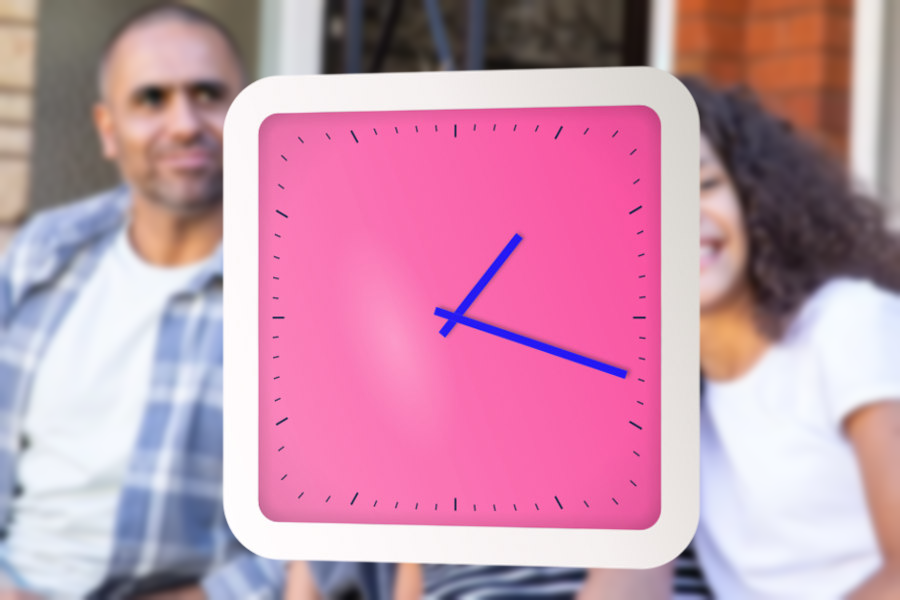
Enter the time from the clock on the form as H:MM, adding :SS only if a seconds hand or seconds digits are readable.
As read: 1:18
